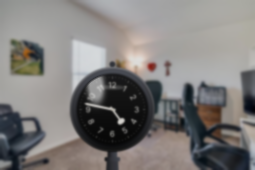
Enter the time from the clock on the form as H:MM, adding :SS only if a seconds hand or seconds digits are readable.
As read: 4:47
